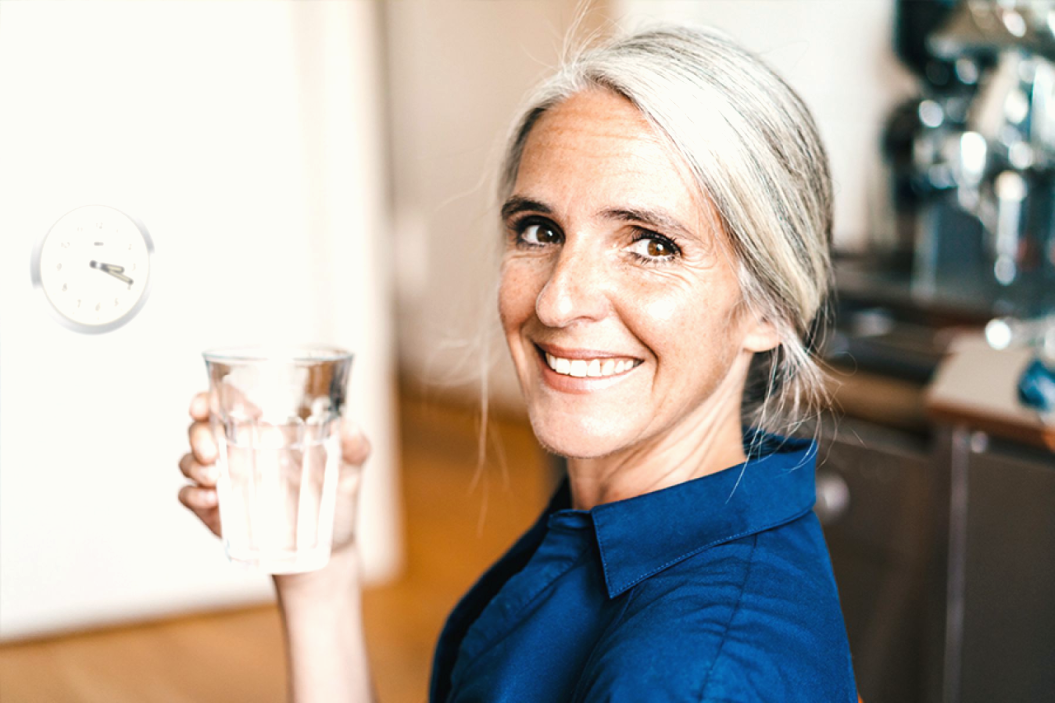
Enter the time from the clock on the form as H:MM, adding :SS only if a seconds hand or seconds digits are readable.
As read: 3:19
